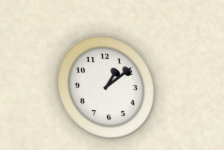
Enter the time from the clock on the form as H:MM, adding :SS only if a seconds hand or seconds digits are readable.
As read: 1:09
